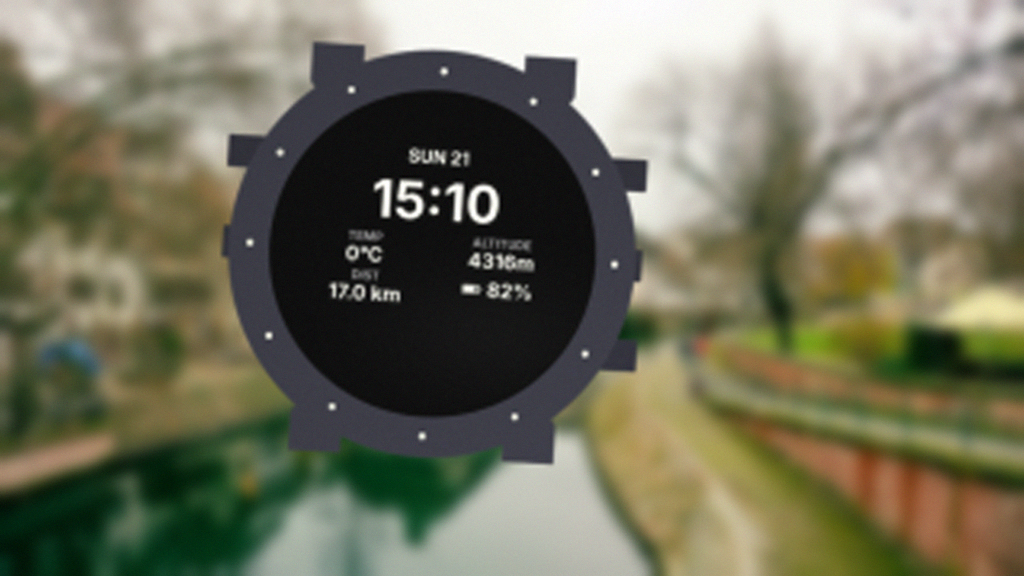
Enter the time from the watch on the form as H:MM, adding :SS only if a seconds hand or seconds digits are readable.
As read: 15:10
